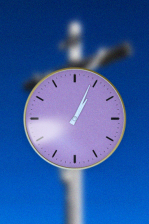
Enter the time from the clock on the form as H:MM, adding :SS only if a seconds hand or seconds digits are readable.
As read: 1:04
